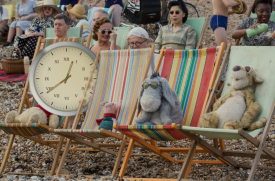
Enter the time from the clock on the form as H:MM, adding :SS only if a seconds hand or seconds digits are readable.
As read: 12:39
